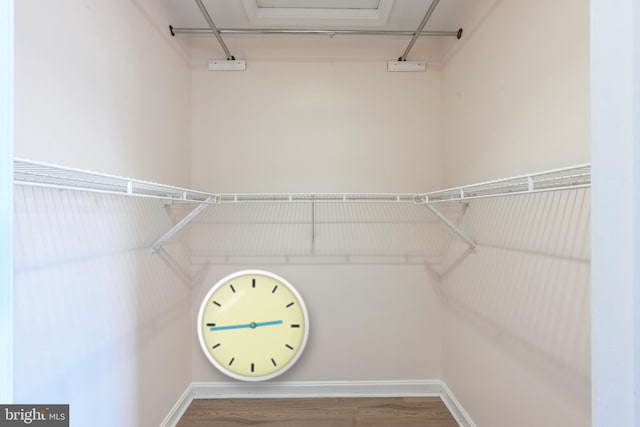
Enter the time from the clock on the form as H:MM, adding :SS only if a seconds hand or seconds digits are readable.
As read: 2:44
